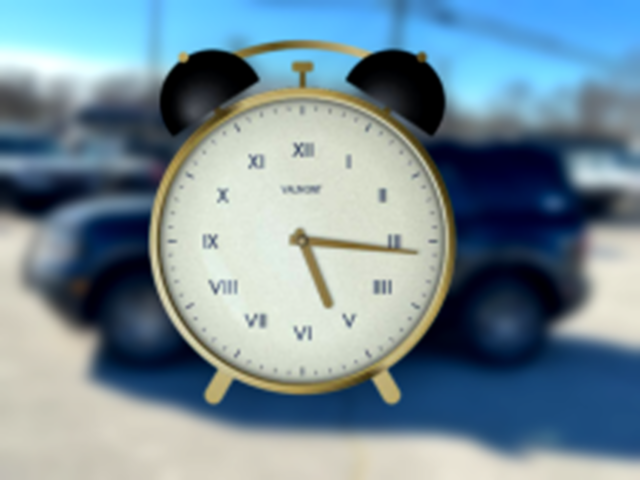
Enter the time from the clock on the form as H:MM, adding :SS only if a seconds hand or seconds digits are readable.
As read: 5:16
